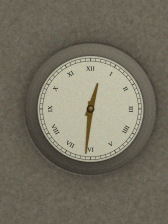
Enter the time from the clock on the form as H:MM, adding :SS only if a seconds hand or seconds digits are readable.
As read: 12:31
